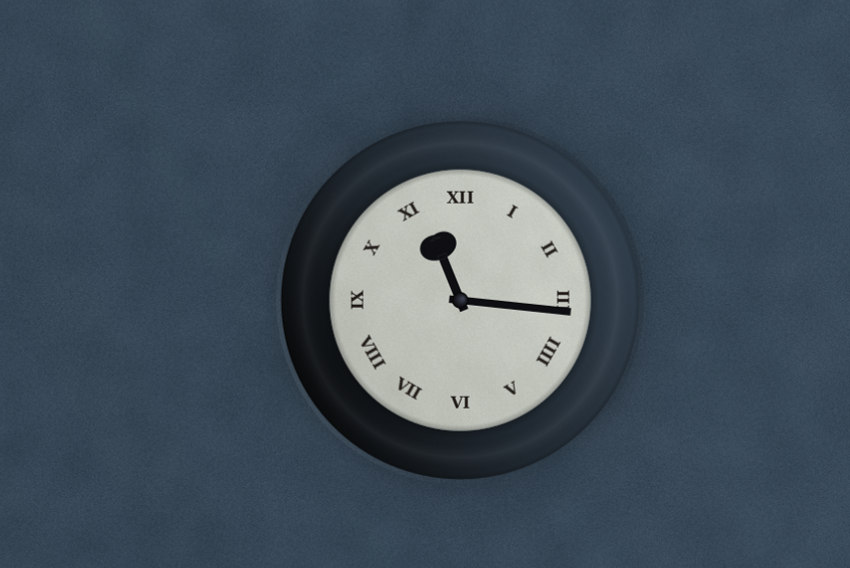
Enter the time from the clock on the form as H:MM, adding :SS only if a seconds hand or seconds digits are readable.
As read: 11:16
